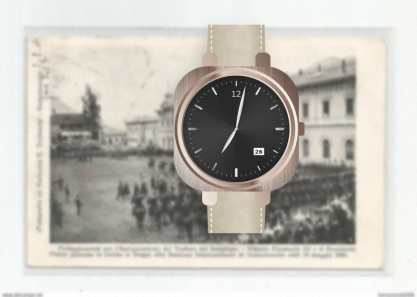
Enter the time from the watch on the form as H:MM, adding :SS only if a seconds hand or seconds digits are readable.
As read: 7:02
